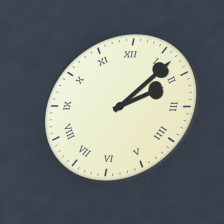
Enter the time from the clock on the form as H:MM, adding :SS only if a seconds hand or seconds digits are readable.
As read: 2:07
